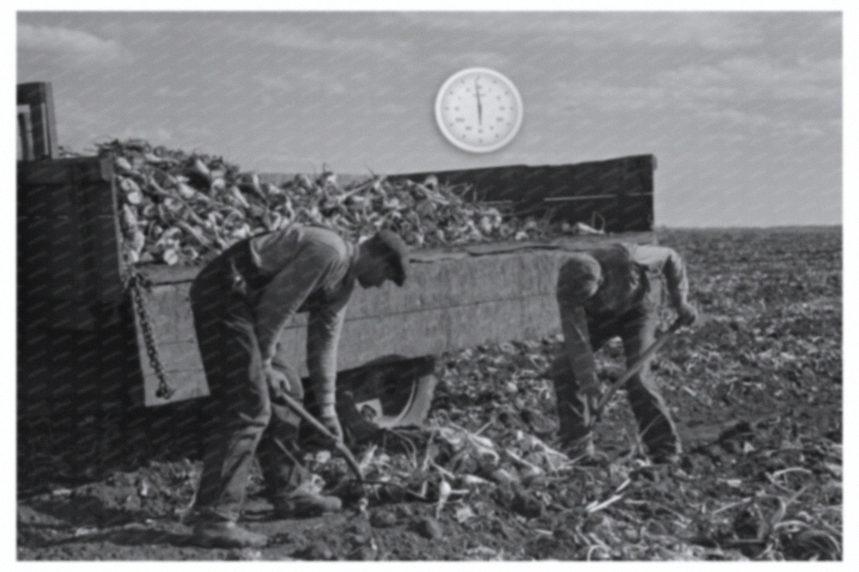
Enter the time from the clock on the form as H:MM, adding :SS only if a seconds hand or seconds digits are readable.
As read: 5:59
